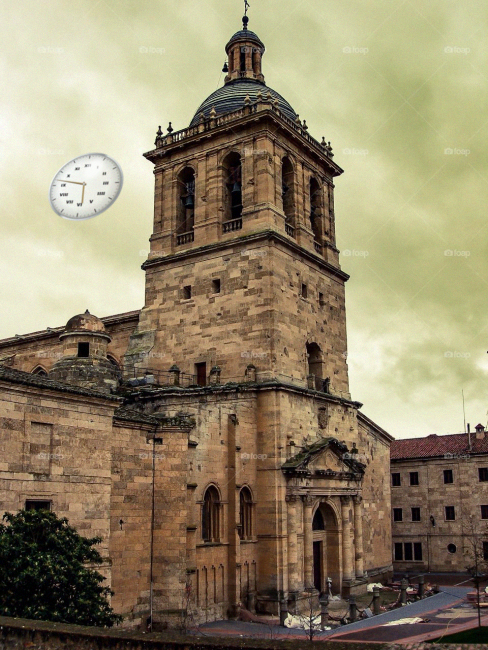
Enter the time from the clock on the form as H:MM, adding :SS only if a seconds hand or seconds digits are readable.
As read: 5:47
